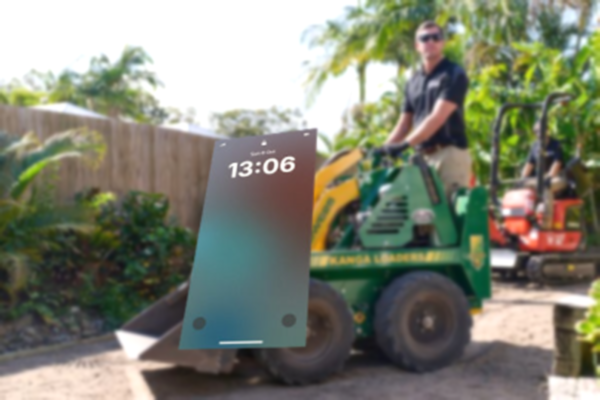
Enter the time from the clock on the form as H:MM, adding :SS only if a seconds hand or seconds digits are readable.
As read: 13:06
